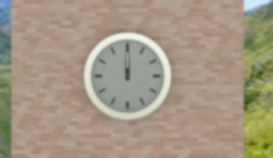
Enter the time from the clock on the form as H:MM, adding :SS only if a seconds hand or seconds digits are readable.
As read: 12:00
